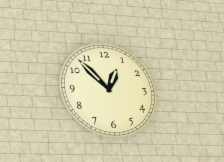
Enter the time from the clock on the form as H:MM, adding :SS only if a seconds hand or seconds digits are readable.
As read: 12:53
